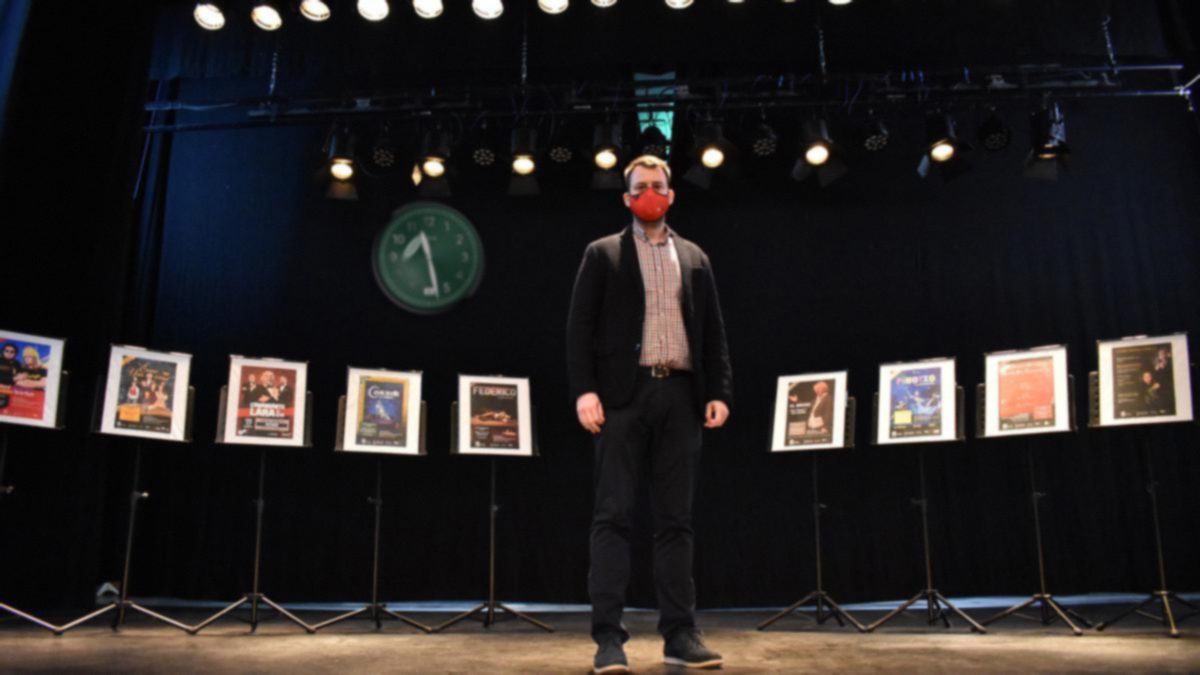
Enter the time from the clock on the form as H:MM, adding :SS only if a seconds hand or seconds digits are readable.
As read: 11:28
